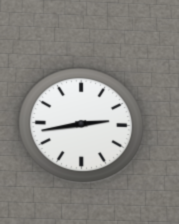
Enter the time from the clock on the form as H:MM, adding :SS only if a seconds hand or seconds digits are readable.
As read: 2:43
